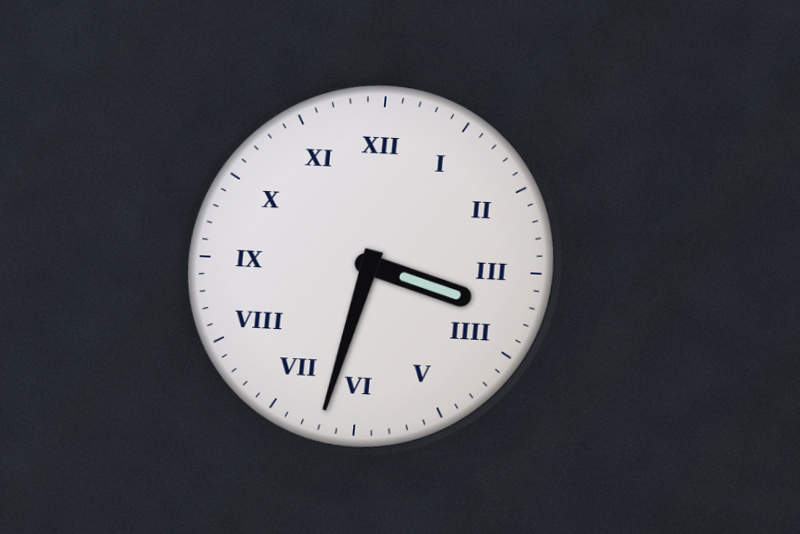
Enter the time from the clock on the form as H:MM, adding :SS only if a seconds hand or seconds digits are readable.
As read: 3:32
